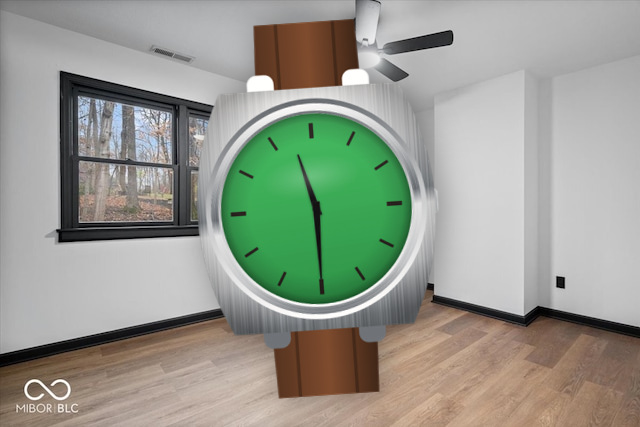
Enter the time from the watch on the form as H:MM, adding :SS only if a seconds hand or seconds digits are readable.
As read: 11:30
